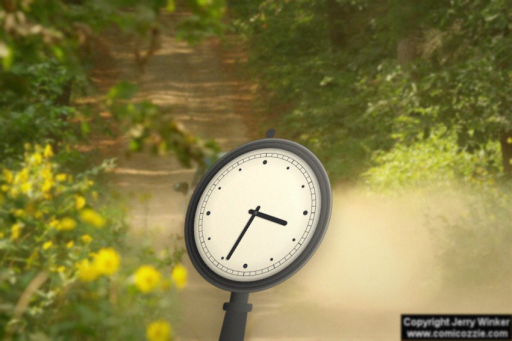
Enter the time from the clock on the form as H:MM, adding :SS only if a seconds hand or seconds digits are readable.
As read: 3:34
